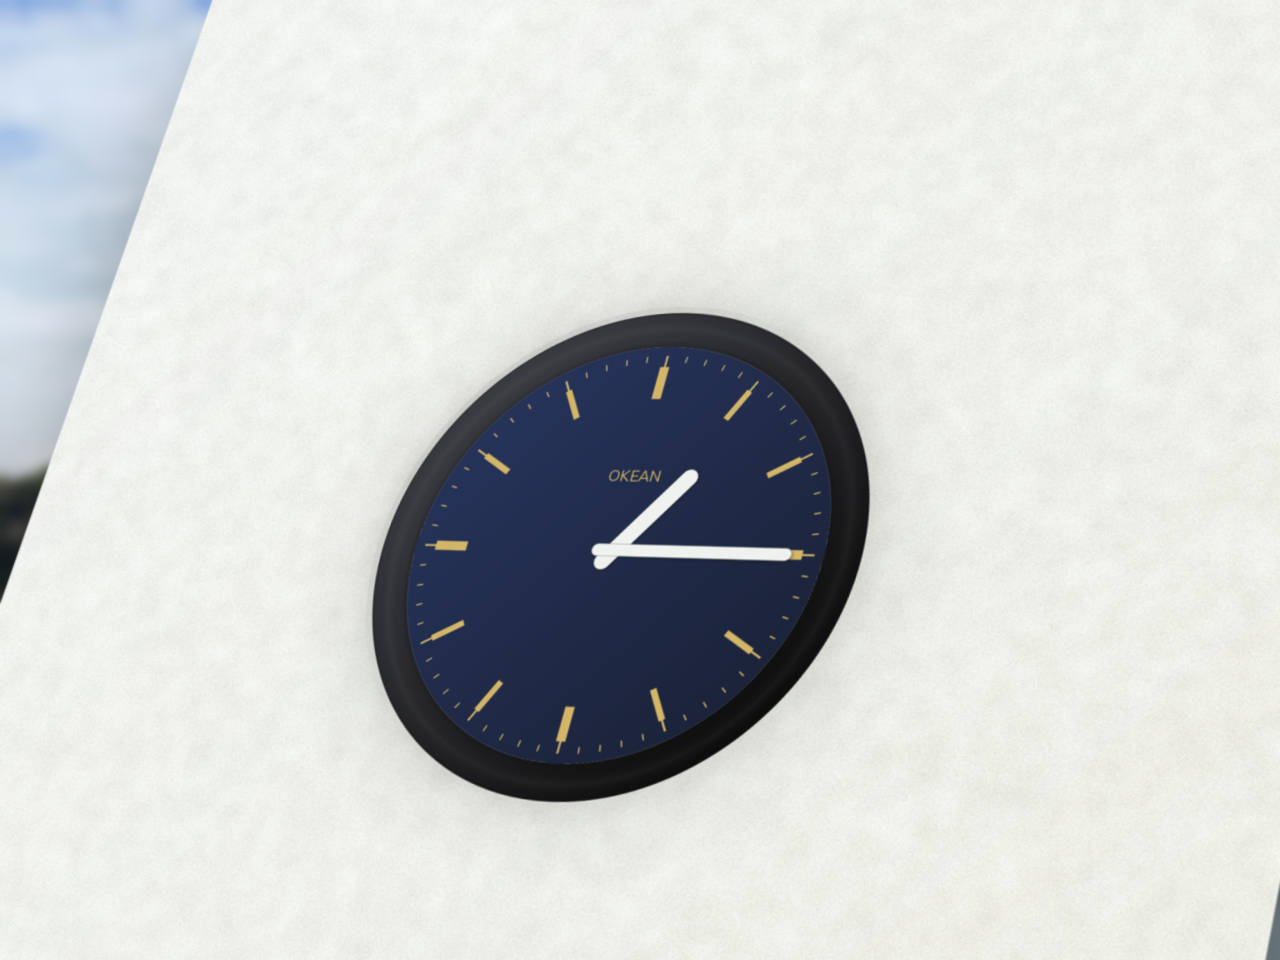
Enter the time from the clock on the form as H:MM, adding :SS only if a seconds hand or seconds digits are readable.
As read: 1:15
